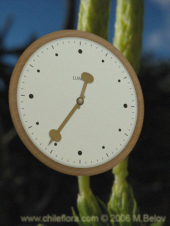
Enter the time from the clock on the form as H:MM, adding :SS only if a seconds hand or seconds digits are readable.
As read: 12:36
